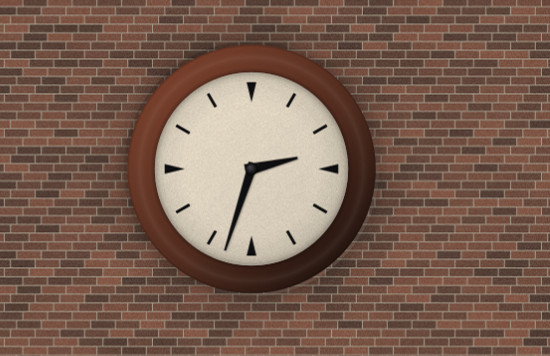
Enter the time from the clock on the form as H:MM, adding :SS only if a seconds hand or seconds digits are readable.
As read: 2:33
